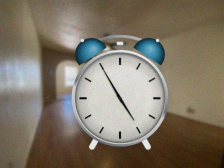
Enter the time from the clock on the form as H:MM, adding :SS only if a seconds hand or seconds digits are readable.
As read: 4:55
